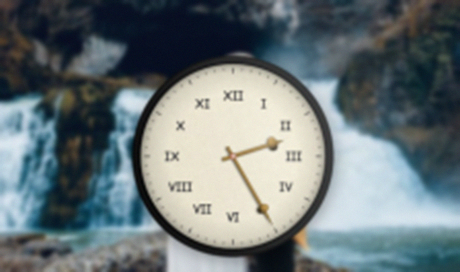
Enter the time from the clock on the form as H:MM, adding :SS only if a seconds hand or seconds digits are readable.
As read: 2:25
